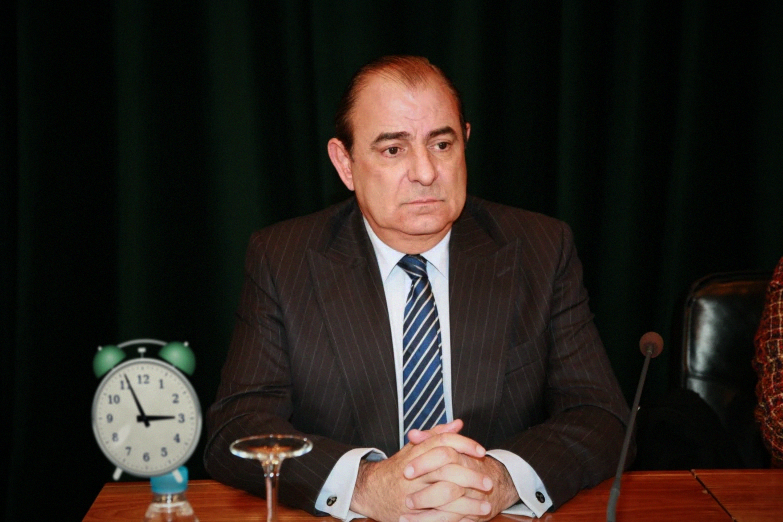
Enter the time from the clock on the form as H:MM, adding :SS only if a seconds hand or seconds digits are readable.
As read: 2:56
